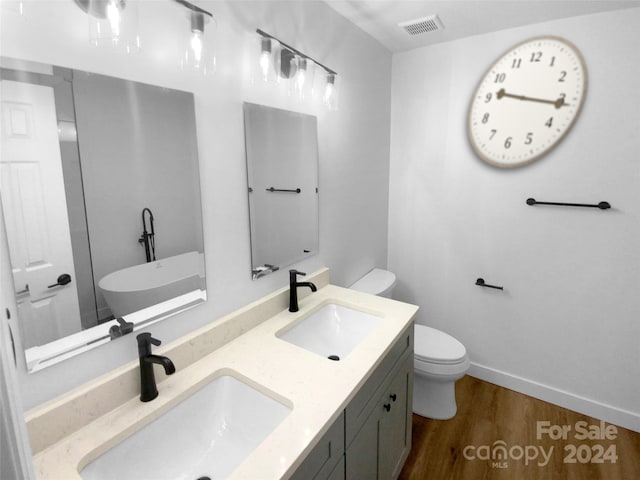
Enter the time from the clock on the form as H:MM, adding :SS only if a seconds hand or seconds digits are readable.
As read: 9:16
